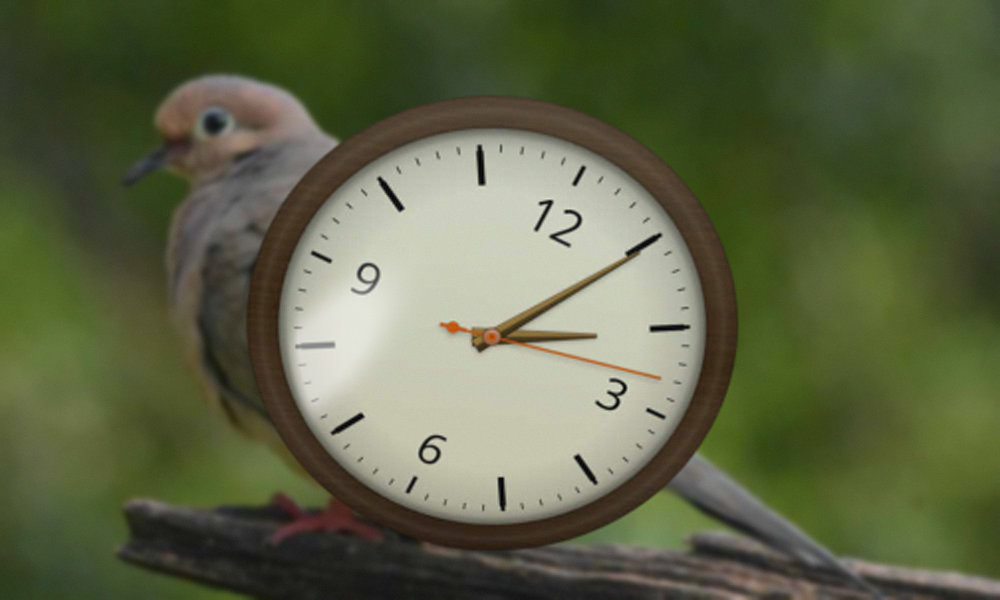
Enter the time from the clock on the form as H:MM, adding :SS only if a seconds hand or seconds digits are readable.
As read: 2:05:13
